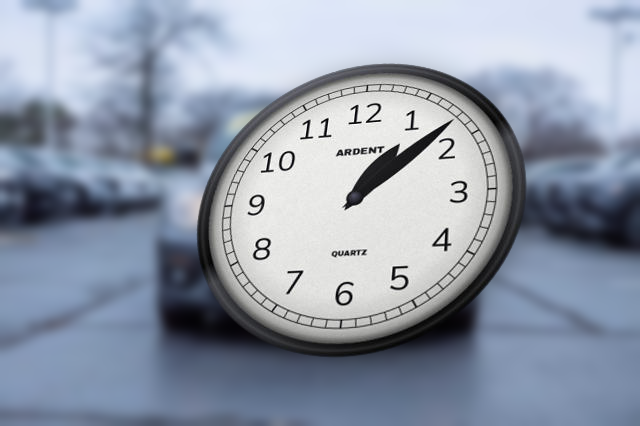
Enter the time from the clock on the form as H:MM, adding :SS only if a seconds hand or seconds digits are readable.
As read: 1:08
